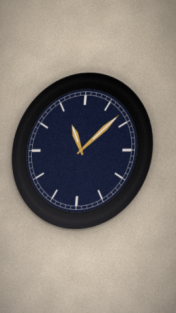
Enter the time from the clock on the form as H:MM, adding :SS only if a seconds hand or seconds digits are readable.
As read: 11:08
